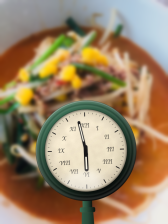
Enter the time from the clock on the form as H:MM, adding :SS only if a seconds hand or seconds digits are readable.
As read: 5:58
